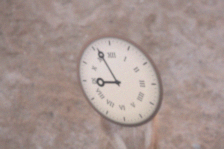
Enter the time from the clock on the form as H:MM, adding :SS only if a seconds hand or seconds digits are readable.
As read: 8:56
